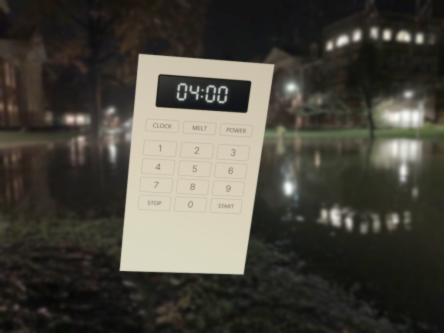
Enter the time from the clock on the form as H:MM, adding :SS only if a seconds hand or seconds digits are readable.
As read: 4:00
